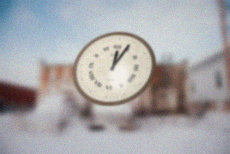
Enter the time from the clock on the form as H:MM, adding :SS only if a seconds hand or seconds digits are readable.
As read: 12:04
